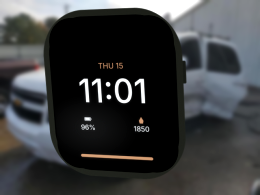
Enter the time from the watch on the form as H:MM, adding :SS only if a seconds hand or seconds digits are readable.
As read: 11:01
